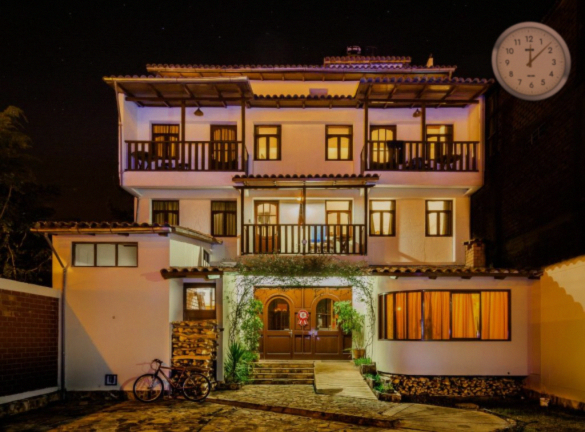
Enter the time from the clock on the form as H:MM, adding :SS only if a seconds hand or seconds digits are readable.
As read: 12:08
